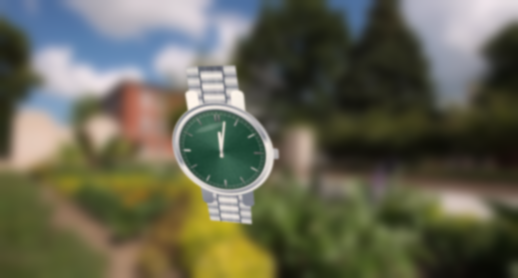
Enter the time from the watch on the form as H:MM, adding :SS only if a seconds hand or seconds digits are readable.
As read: 12:02
